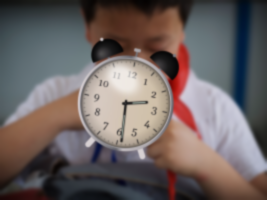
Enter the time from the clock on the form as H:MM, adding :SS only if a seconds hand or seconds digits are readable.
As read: 2:29
